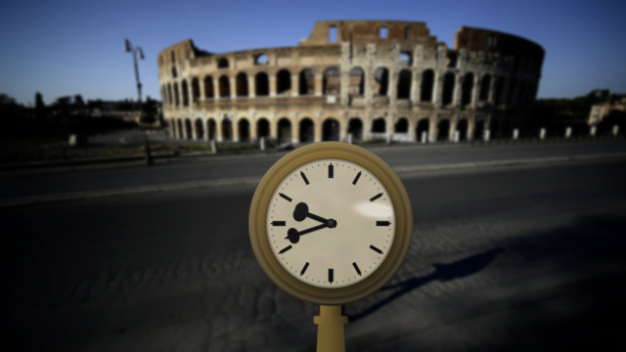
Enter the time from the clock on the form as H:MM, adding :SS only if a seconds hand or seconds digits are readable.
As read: 9:42
